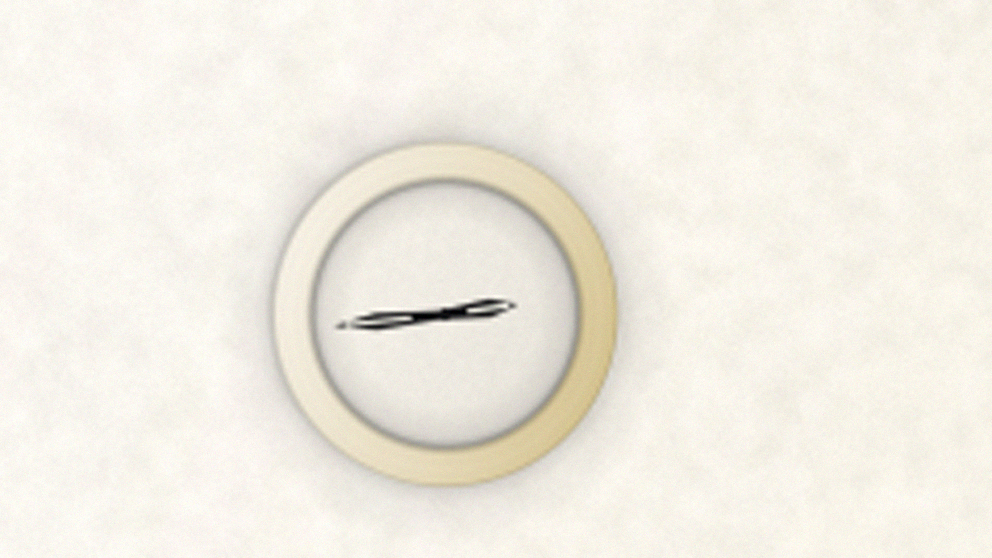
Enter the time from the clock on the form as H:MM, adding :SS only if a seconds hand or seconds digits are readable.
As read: 2:44
